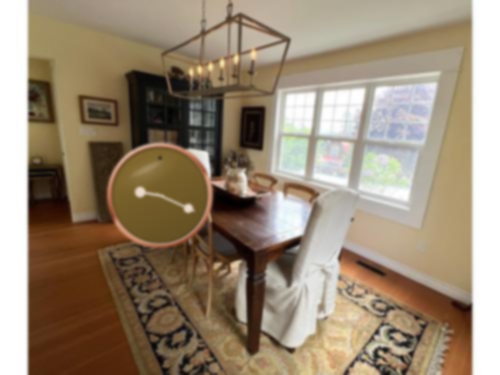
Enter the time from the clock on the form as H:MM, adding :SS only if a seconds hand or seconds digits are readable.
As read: 9:19
